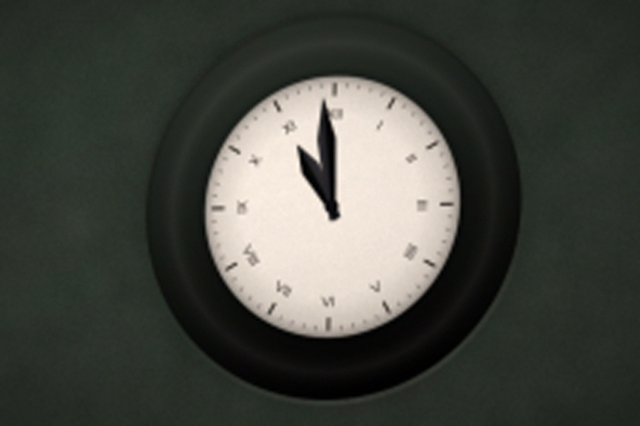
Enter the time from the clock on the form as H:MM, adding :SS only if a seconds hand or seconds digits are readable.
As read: 10:59
